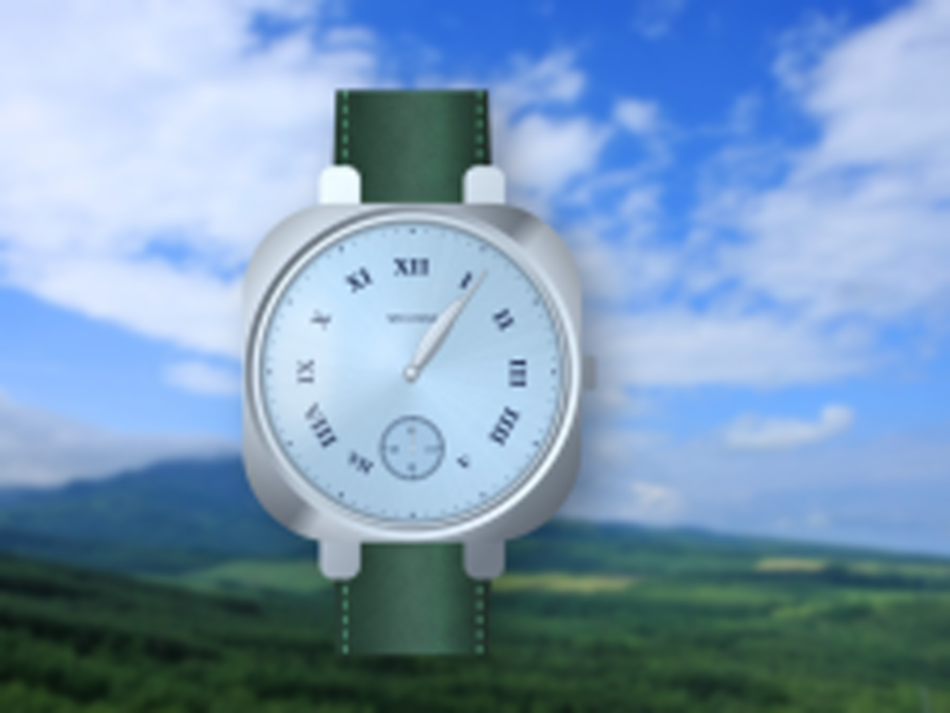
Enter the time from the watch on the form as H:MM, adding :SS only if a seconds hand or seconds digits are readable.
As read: 1:06
